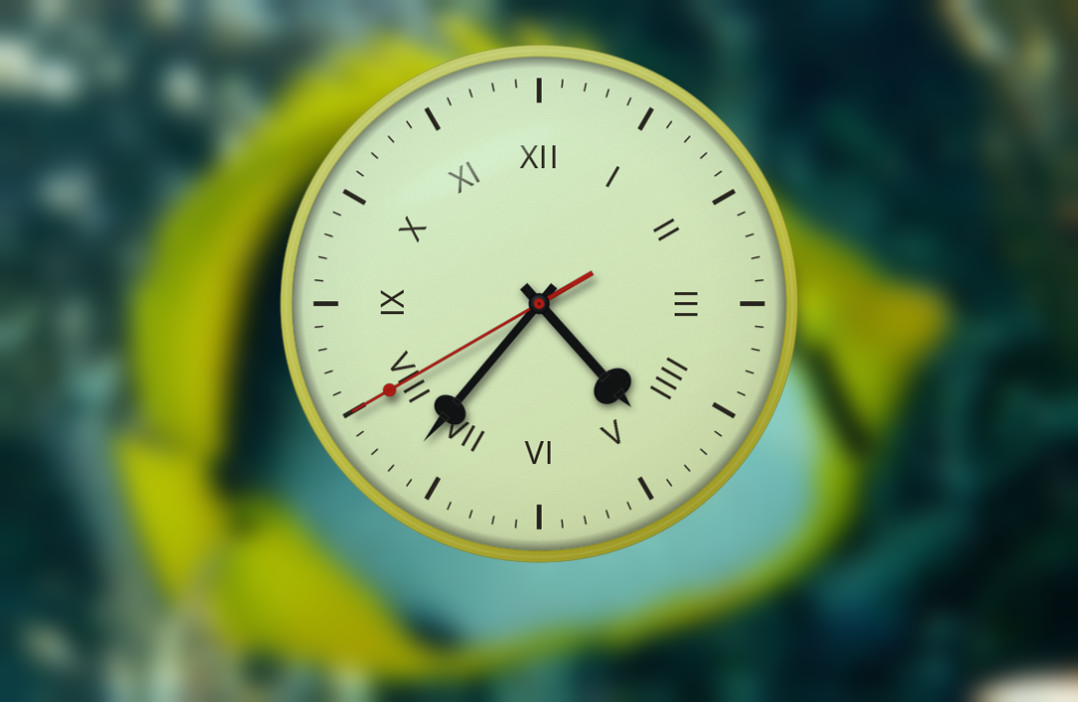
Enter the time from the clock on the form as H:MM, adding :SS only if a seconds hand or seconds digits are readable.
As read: 4:36:40
